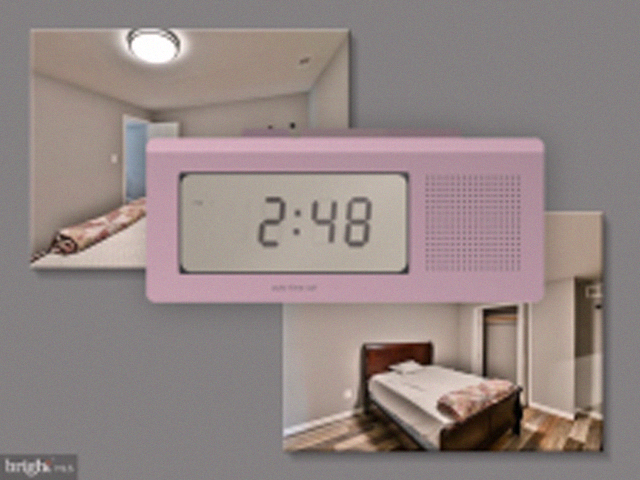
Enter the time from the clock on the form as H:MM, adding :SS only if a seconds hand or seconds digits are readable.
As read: 2:48
